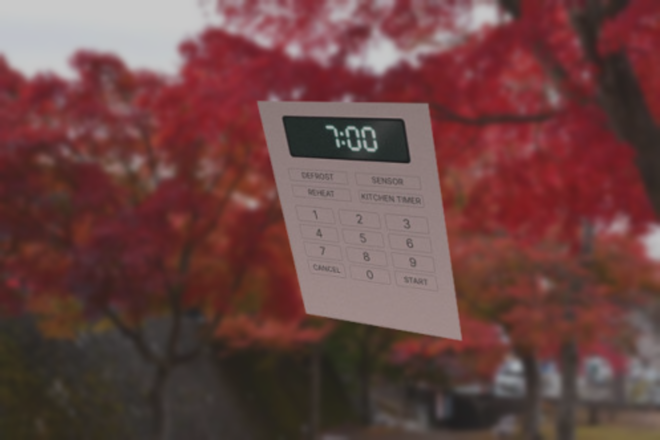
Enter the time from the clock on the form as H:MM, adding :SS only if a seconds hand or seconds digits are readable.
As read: 7:00
